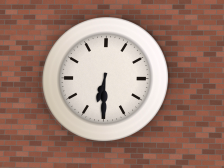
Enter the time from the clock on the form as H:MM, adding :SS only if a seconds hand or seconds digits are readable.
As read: 6:30
